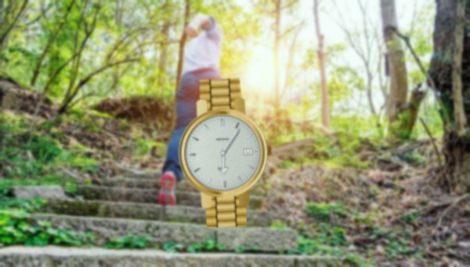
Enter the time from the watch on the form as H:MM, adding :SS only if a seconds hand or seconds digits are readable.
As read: 6:06
